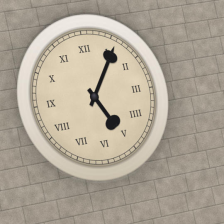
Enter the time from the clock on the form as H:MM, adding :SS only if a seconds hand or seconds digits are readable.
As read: 5:06
